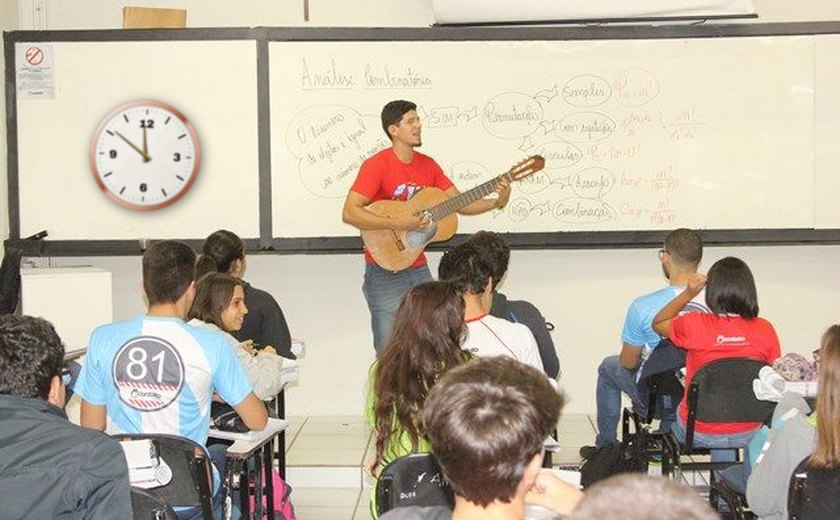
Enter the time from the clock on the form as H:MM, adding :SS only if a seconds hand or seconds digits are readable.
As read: 11:51
